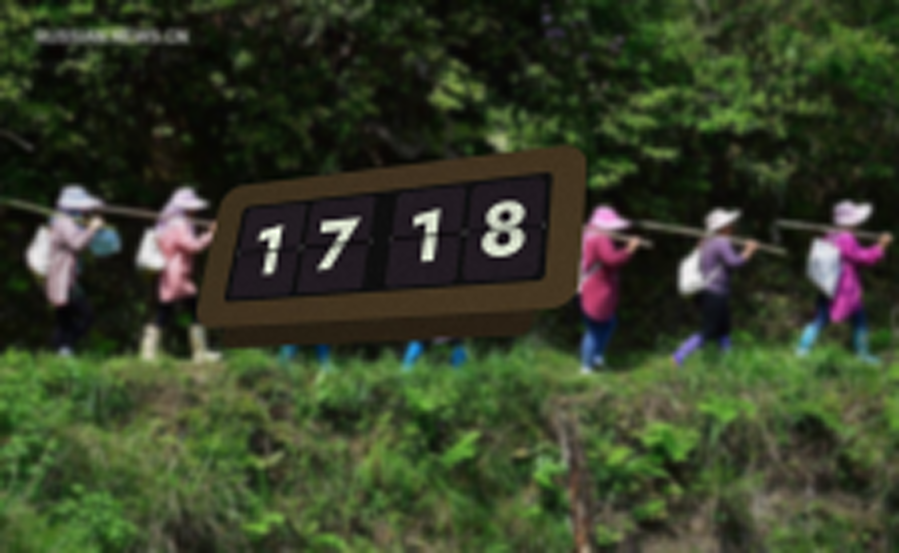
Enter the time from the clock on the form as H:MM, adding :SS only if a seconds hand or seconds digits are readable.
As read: 17:18
